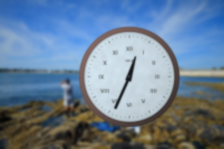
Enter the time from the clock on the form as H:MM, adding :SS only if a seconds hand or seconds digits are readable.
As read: 12:34
